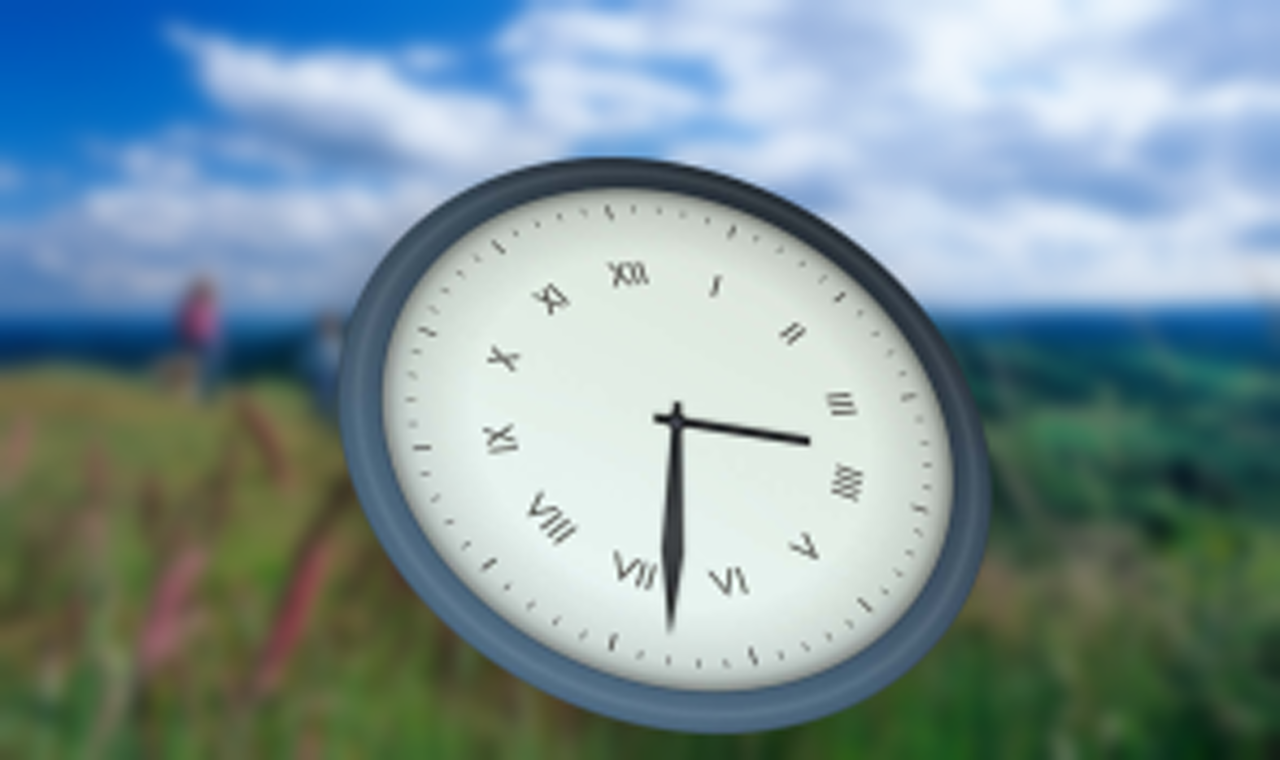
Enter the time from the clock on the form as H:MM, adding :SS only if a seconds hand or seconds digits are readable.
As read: 3:33
